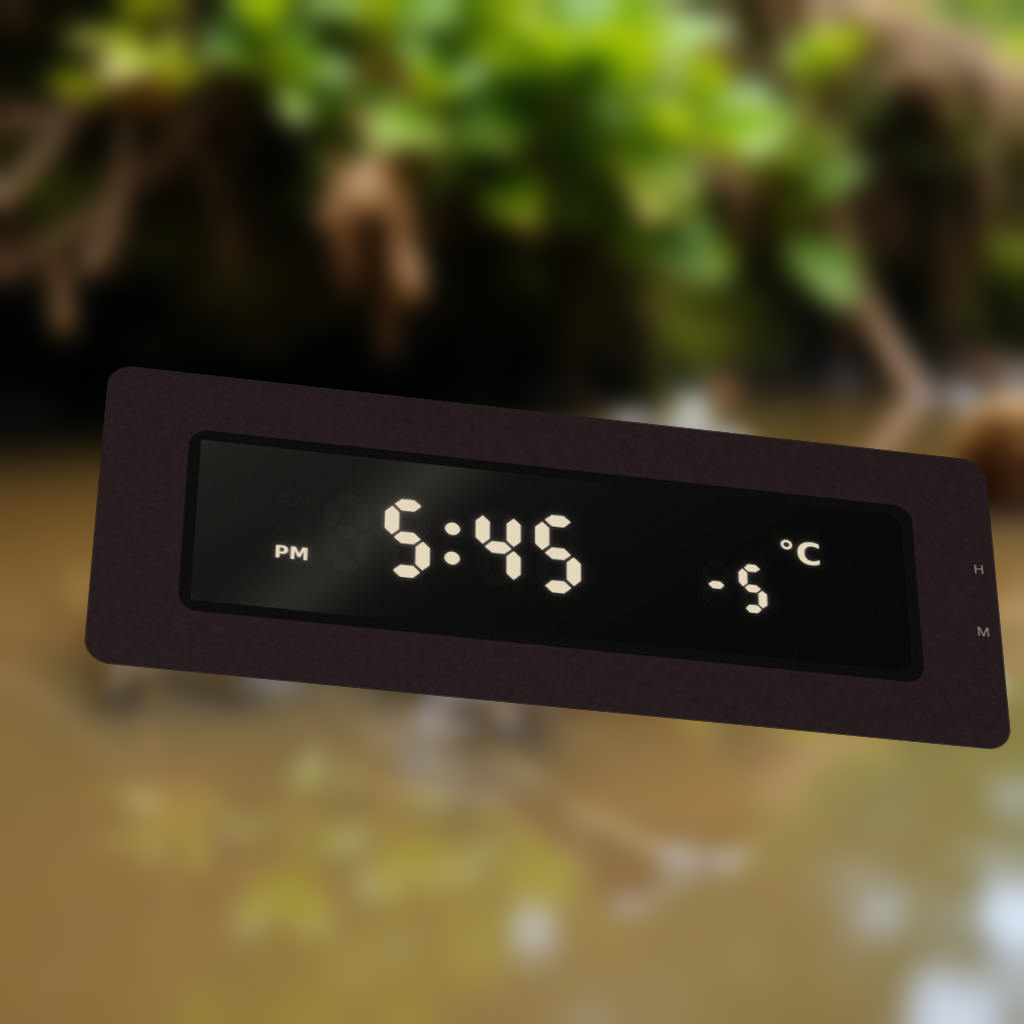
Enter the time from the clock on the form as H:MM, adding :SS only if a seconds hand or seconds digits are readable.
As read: 5:45
